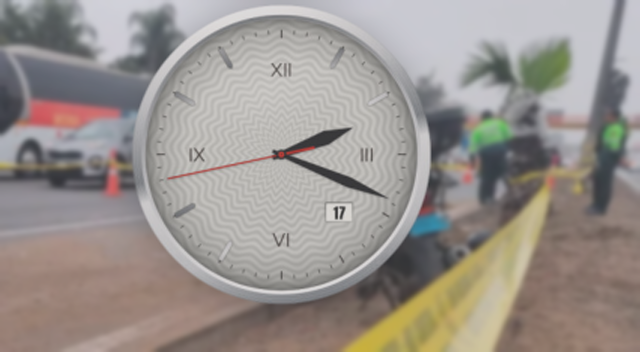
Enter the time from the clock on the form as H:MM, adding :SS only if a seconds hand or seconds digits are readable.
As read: 2:18:43
